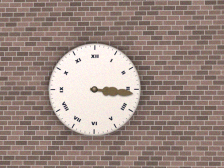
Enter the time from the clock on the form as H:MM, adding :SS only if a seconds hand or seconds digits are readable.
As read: 3:16
